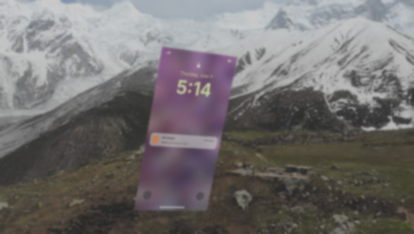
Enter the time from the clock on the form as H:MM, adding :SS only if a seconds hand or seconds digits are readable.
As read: 5:14
